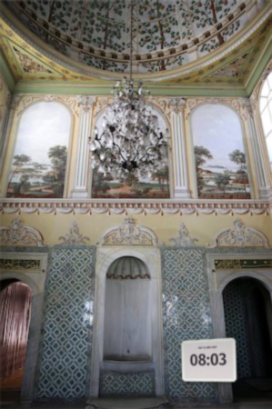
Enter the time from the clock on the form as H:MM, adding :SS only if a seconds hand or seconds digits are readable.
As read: 8:03
